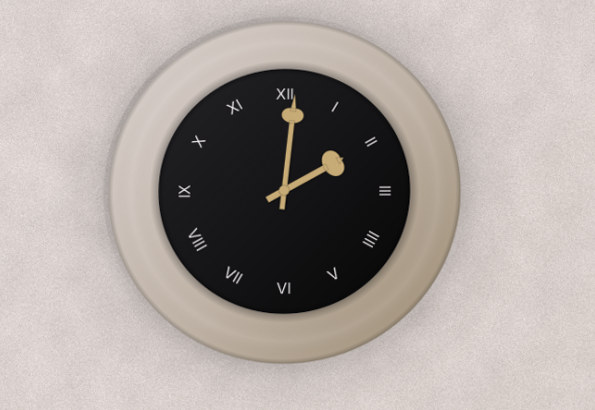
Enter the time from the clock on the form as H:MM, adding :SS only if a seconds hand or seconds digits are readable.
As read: 2:01
